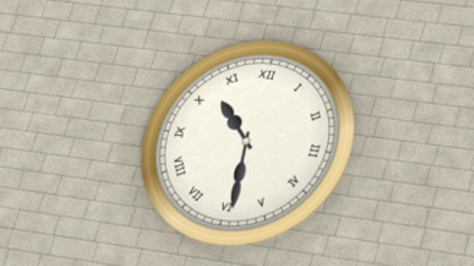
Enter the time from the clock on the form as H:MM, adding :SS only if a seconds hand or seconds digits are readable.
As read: 10:29
